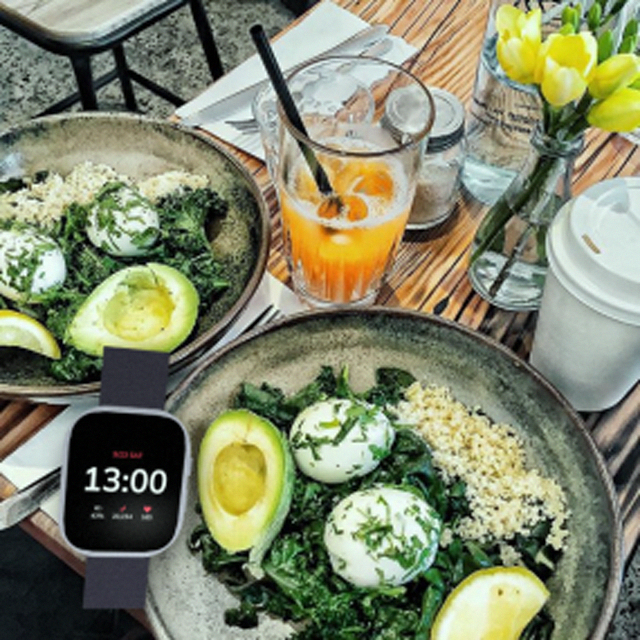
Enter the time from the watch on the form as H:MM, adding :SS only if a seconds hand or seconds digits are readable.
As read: 13:00
